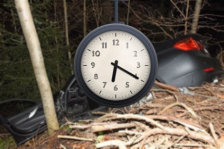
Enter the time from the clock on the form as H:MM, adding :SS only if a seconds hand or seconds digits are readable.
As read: 6:20
